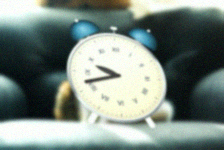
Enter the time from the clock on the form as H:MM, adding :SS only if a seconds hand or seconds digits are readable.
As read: 9:42
